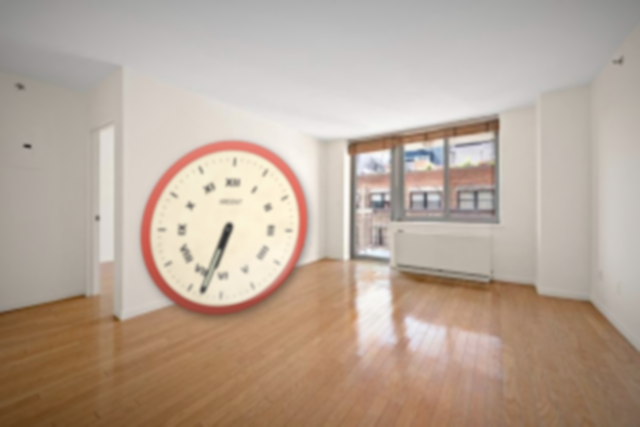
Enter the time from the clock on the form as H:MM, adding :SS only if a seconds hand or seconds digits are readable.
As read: 6:33
